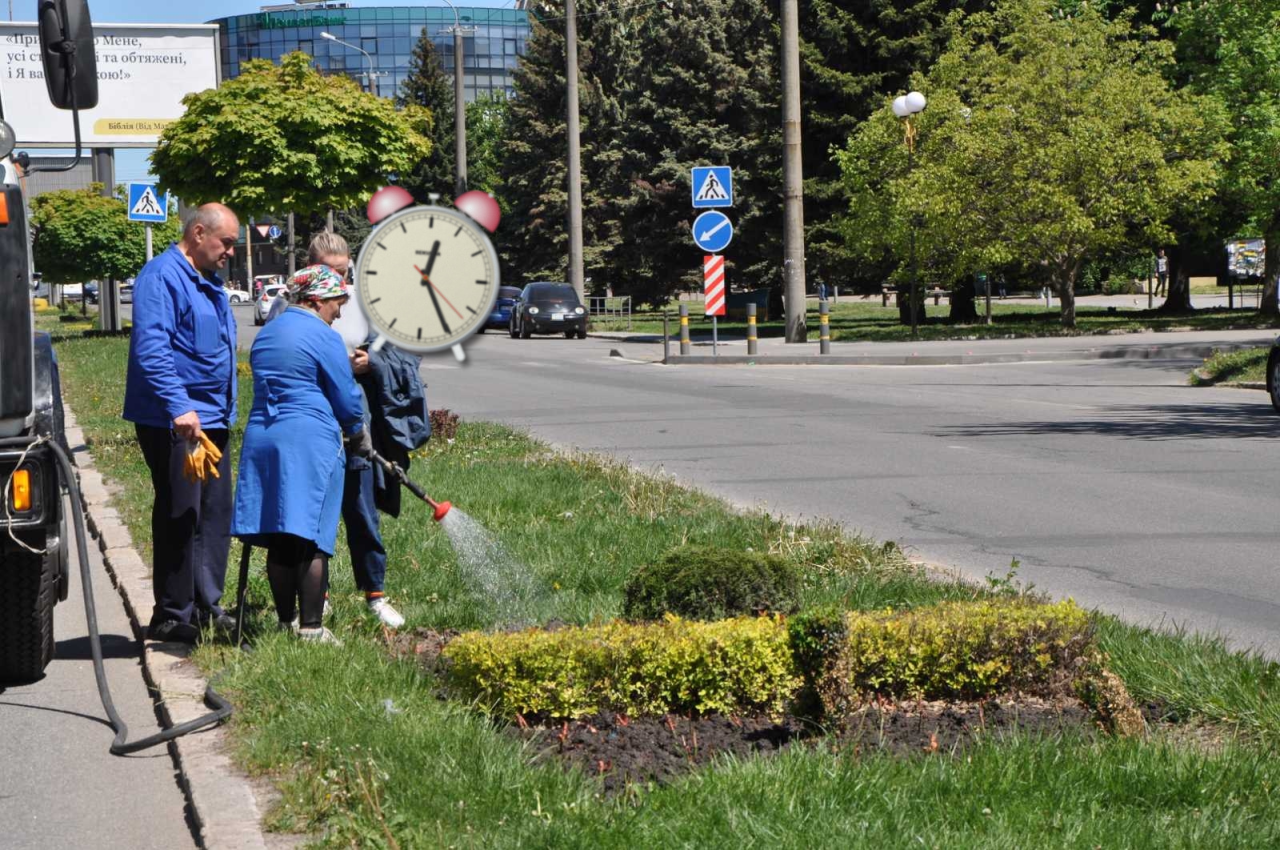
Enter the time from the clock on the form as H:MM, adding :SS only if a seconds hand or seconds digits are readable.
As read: 12:25:22
